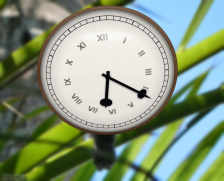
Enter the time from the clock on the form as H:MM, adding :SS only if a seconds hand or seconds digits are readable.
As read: 6:21
